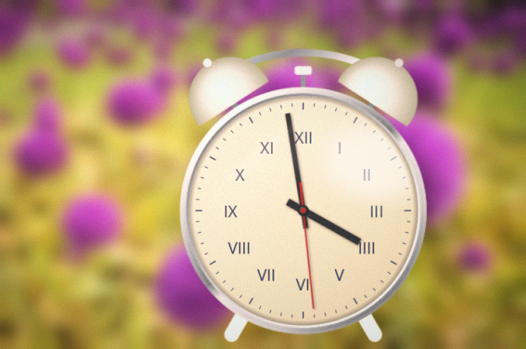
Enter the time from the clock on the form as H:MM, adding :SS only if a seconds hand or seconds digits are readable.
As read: 3:58:29
